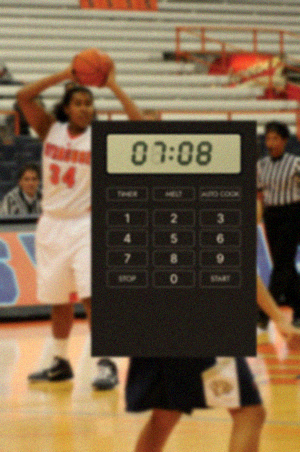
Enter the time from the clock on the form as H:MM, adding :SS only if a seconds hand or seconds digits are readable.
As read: 7:08
